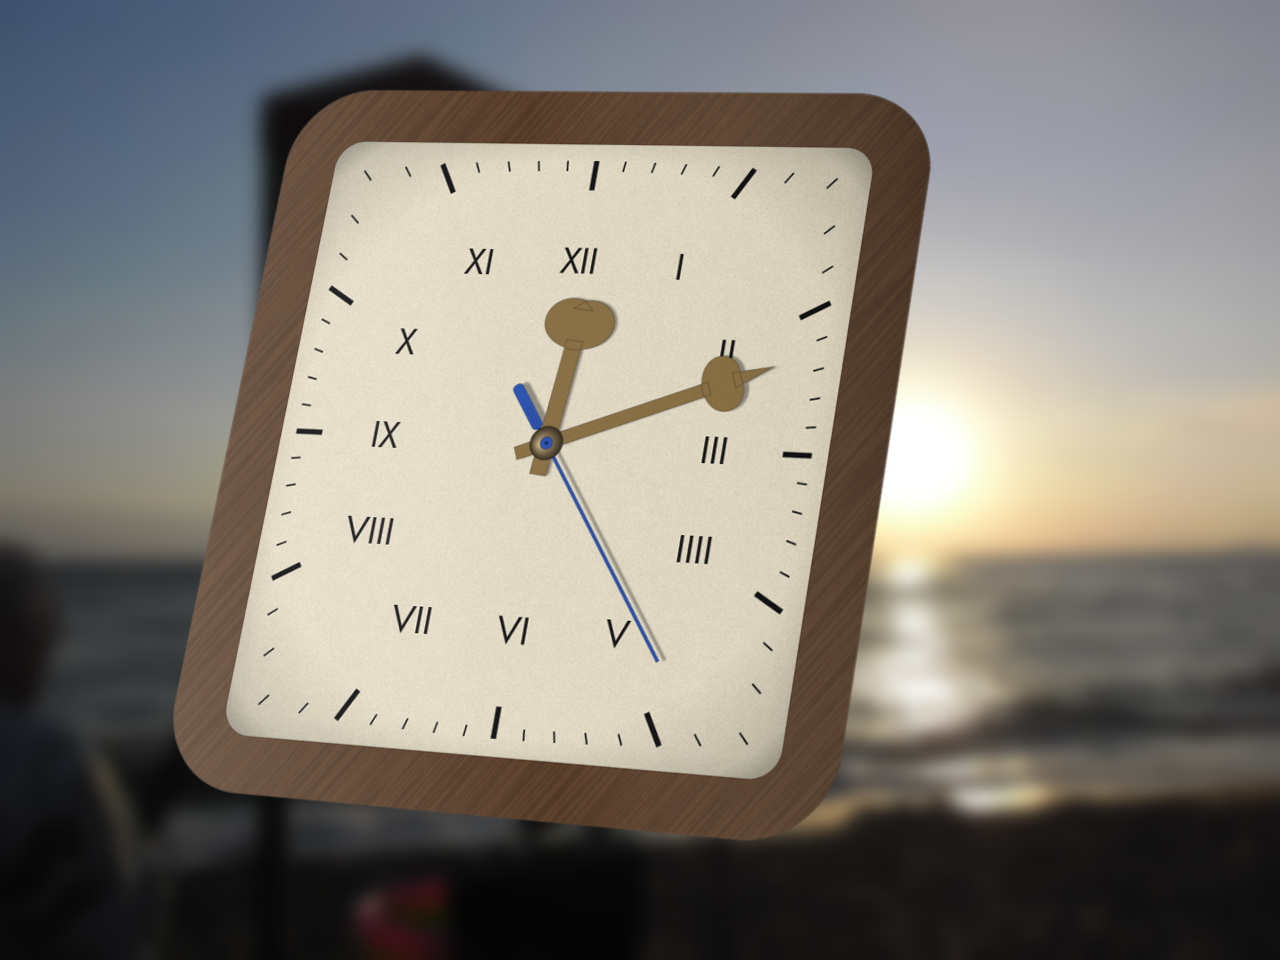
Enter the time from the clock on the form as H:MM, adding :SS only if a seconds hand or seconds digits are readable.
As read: 12:11:24
